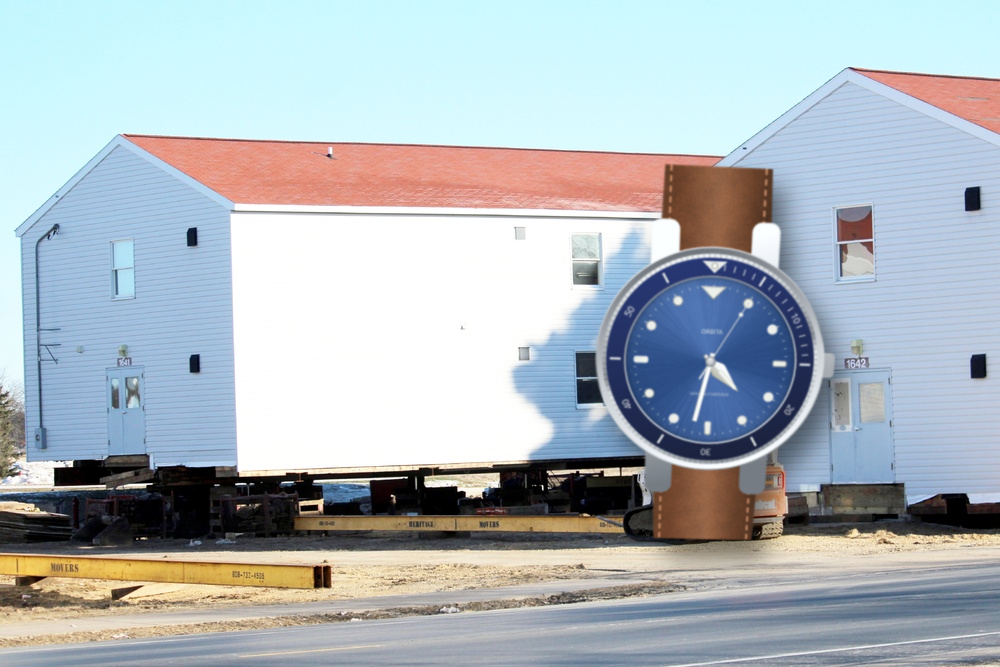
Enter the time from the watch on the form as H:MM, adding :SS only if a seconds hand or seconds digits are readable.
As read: 4:32:05
